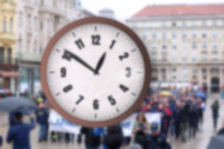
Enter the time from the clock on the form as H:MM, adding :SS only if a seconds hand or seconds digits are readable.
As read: 12:51
